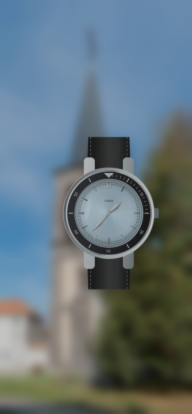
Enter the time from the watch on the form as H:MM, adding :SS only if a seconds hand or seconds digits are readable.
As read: 1:37
